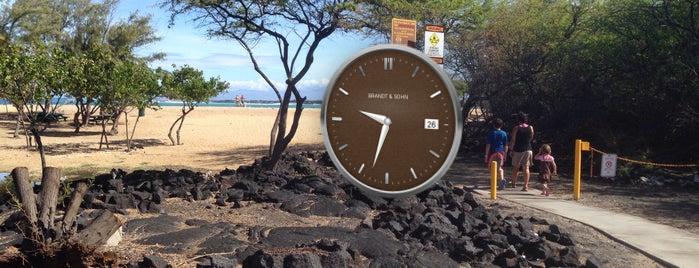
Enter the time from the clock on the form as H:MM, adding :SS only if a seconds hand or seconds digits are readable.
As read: 9:33
